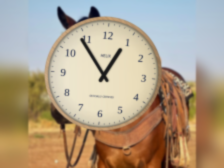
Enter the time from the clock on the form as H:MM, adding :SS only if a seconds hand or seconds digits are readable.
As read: 12:54
